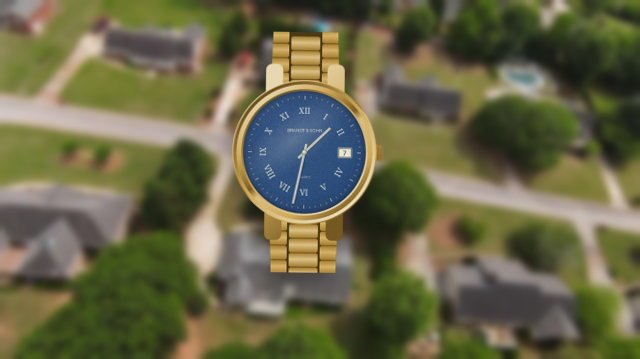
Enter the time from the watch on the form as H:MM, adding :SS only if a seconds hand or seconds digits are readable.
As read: 1:32
